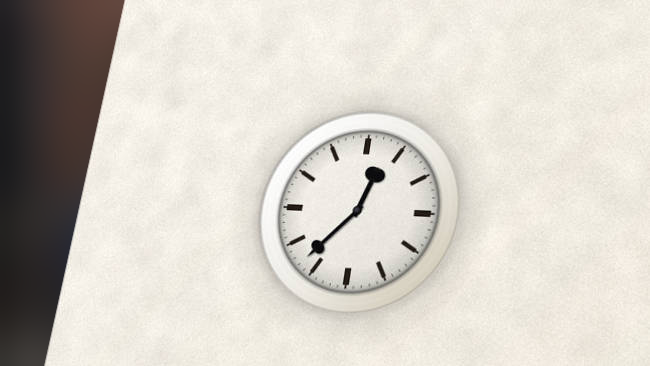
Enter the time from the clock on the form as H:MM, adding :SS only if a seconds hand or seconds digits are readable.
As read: 12:37
